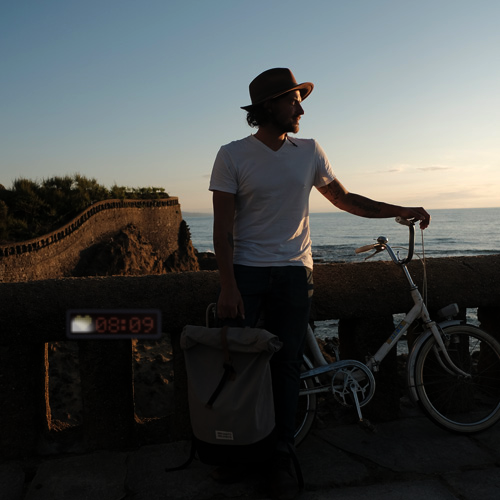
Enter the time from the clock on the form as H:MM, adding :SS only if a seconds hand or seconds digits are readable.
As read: 8:09
